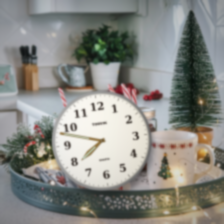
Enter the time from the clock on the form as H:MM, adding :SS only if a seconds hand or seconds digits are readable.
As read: 7:48
